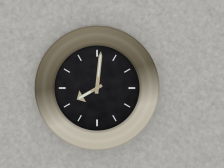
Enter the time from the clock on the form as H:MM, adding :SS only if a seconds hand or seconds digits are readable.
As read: 8:01
